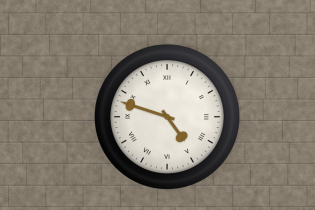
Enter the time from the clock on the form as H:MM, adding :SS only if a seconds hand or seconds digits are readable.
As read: 4:48
